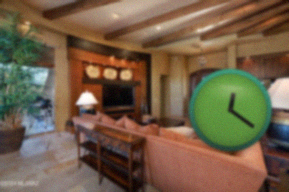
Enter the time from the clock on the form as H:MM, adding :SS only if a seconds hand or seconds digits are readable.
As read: 12:21
